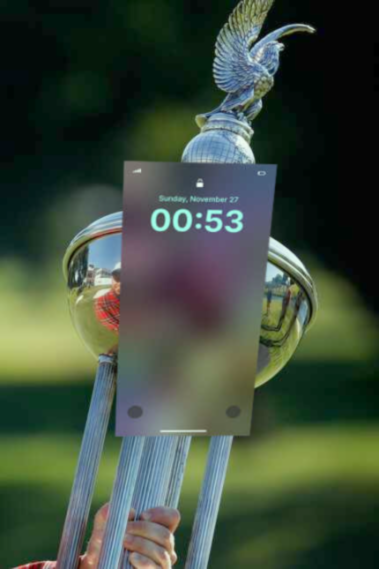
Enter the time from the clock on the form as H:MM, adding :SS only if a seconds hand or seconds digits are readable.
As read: 0:53
